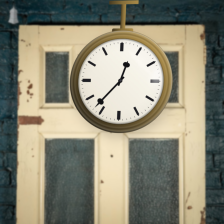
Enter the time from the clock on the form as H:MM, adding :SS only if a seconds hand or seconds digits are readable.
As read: 12:37
